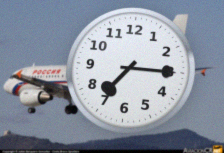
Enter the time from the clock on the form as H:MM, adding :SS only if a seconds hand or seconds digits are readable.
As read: 7:15
